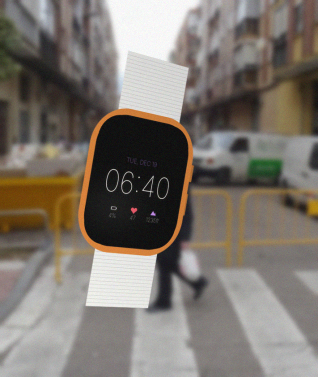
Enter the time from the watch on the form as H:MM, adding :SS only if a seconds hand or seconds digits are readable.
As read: 6:40
